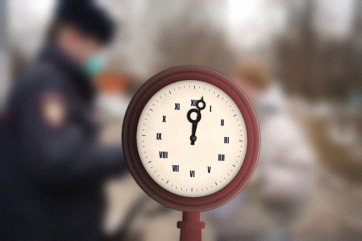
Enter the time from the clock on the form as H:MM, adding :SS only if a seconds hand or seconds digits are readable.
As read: 12:02
